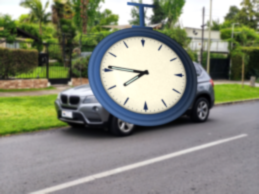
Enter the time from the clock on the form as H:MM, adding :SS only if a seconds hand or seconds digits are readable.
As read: 7:46
